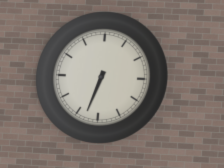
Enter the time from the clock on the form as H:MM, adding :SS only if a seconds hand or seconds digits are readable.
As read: 6:33
